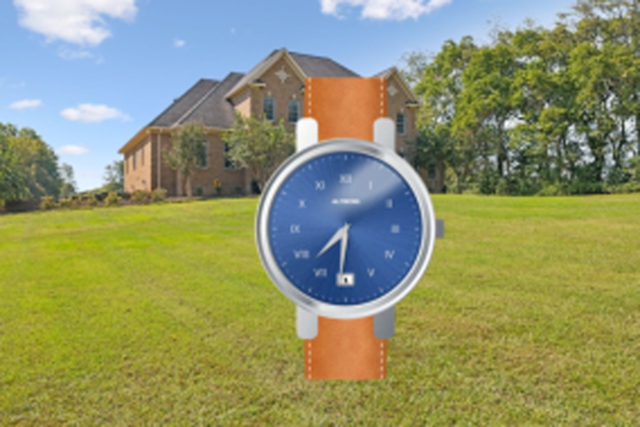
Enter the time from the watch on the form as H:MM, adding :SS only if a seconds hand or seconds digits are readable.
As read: 7:31
